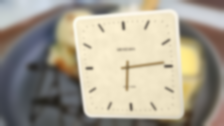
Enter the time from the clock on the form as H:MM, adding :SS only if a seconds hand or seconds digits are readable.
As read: 6:14
